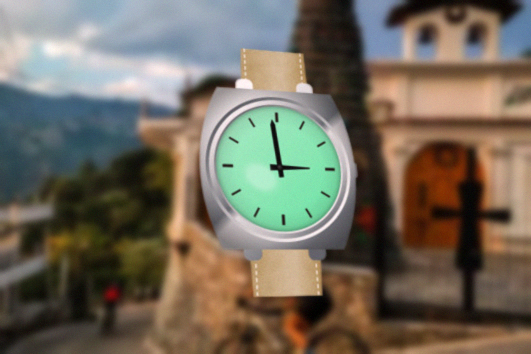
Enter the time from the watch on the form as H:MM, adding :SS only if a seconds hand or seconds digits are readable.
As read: 2:59
